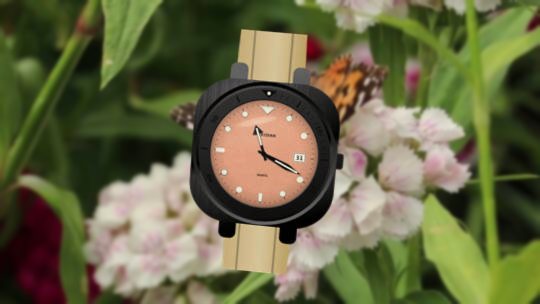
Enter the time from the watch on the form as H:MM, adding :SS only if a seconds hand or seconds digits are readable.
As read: 11:19
